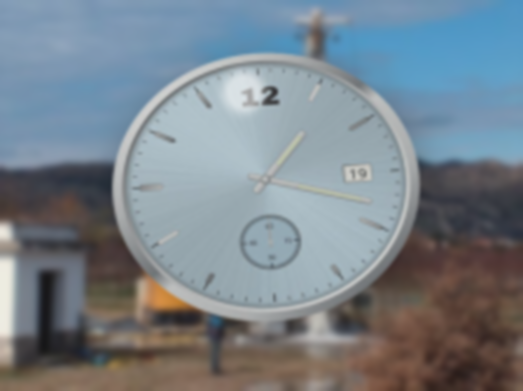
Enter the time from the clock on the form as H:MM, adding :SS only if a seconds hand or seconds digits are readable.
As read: 1:18
